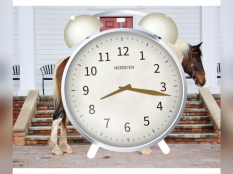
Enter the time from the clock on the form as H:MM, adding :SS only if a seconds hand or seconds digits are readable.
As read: 8:17
